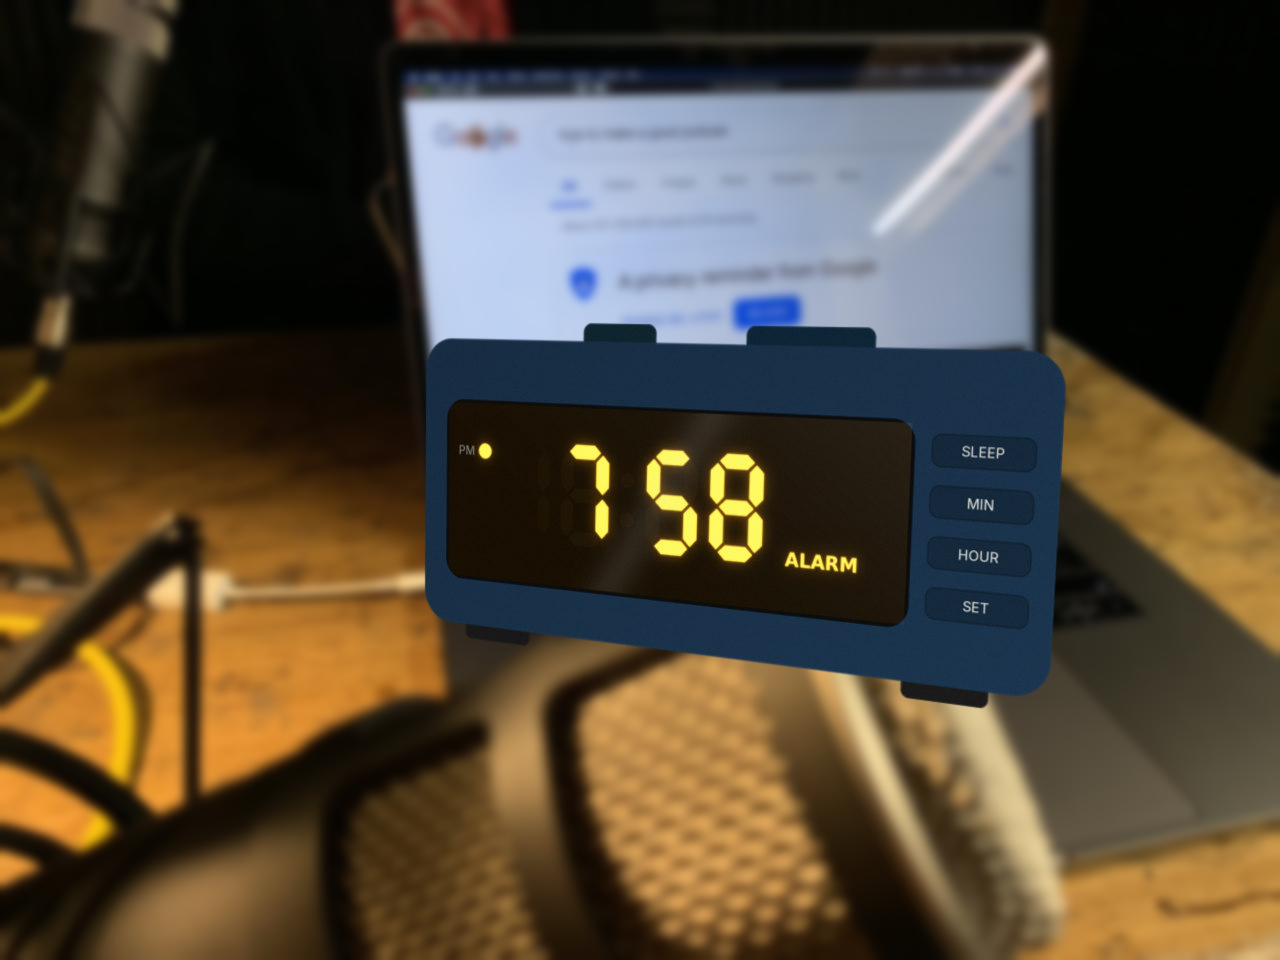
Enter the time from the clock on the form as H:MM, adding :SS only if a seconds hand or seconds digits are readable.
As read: 7:58
